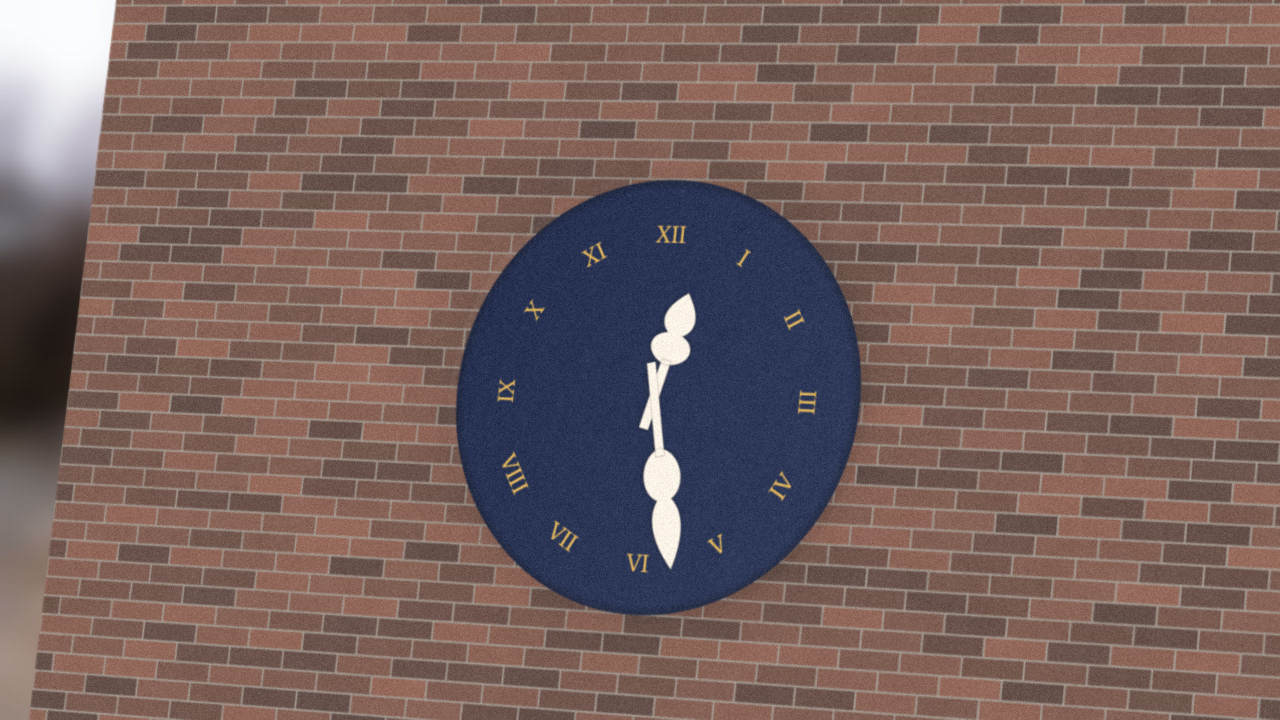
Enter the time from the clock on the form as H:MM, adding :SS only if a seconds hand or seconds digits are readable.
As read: 12:28
